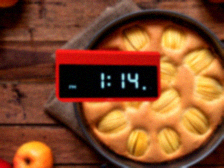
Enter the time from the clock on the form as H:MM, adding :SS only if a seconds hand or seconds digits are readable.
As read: 1:14
